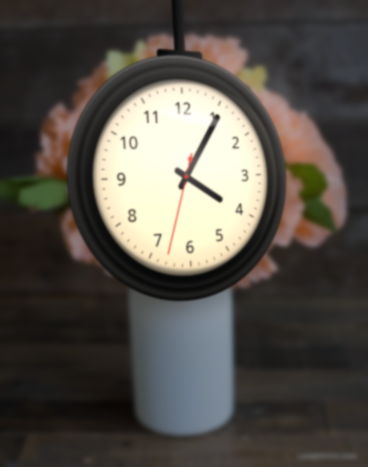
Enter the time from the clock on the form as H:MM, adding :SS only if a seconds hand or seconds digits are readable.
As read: 4:05:33
